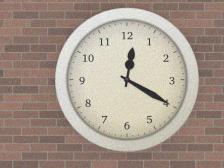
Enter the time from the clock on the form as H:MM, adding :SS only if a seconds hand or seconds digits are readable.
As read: 12:20
